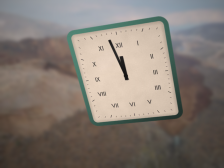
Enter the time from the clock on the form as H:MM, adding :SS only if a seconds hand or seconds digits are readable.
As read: 11:58
